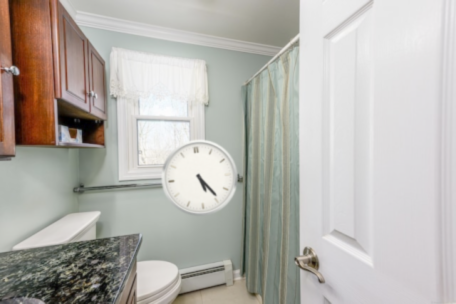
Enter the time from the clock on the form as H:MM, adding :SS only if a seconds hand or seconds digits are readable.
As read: 5:24
